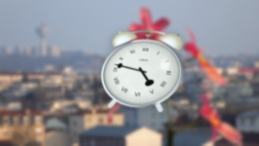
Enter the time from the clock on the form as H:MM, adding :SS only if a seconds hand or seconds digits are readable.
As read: 4:47
